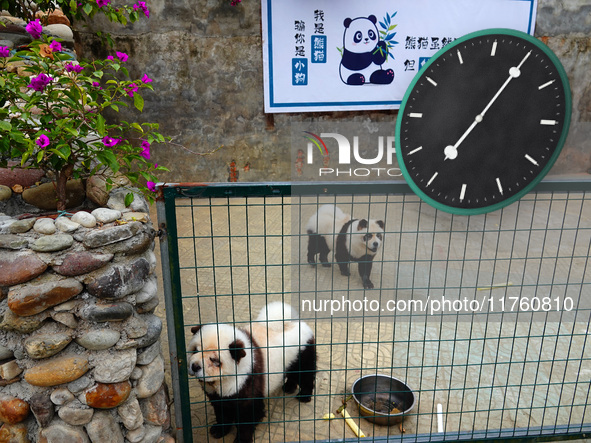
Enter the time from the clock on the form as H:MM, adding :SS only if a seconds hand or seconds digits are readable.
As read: 7:05
